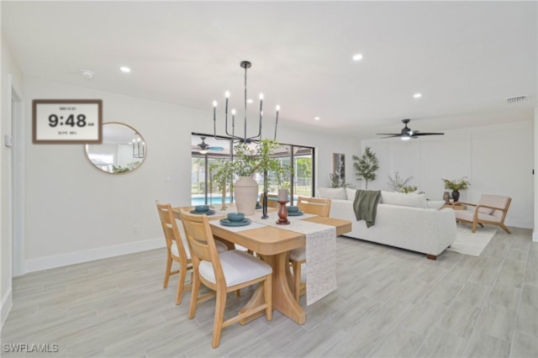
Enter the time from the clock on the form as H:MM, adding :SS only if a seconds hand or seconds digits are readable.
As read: 9:48
